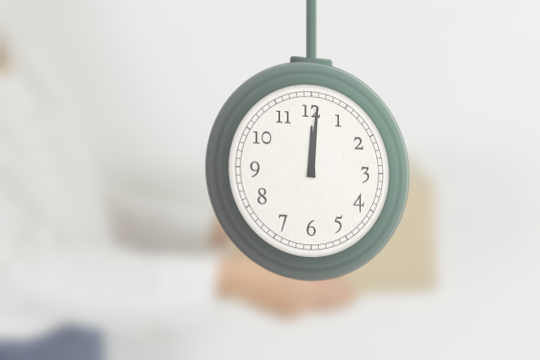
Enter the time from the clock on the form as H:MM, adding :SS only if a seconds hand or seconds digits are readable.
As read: 12:01
